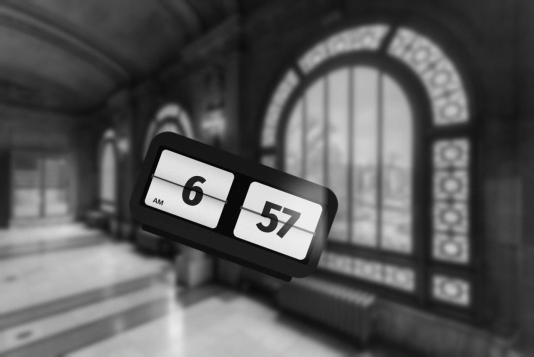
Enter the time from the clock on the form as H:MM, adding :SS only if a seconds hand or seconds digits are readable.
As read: 6:57
